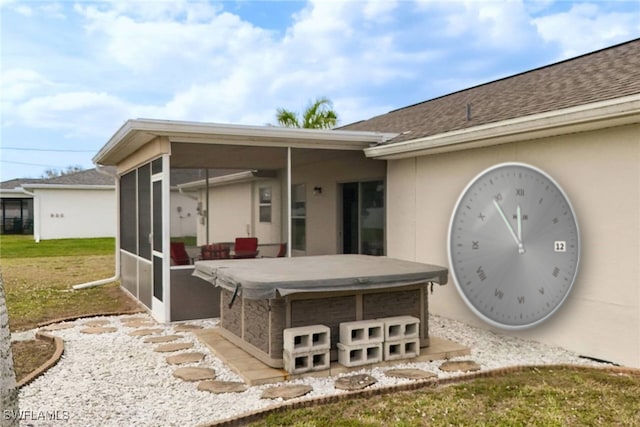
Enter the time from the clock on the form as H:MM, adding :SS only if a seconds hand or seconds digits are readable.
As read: 11:54
